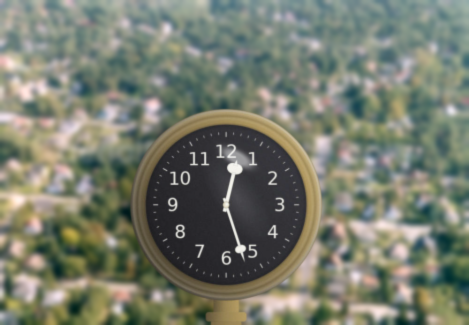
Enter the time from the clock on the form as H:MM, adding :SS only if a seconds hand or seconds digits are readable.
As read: 12:27
